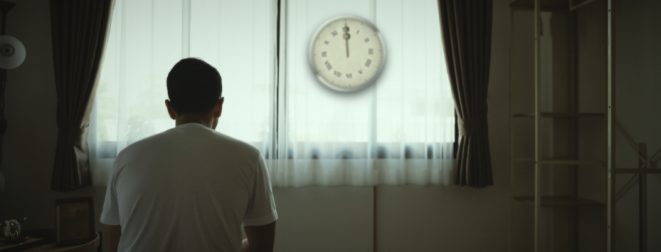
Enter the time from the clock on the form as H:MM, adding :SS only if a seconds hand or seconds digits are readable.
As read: 12:00
